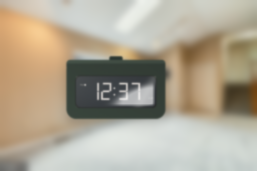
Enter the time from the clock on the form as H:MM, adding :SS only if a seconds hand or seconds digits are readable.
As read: 12:37
